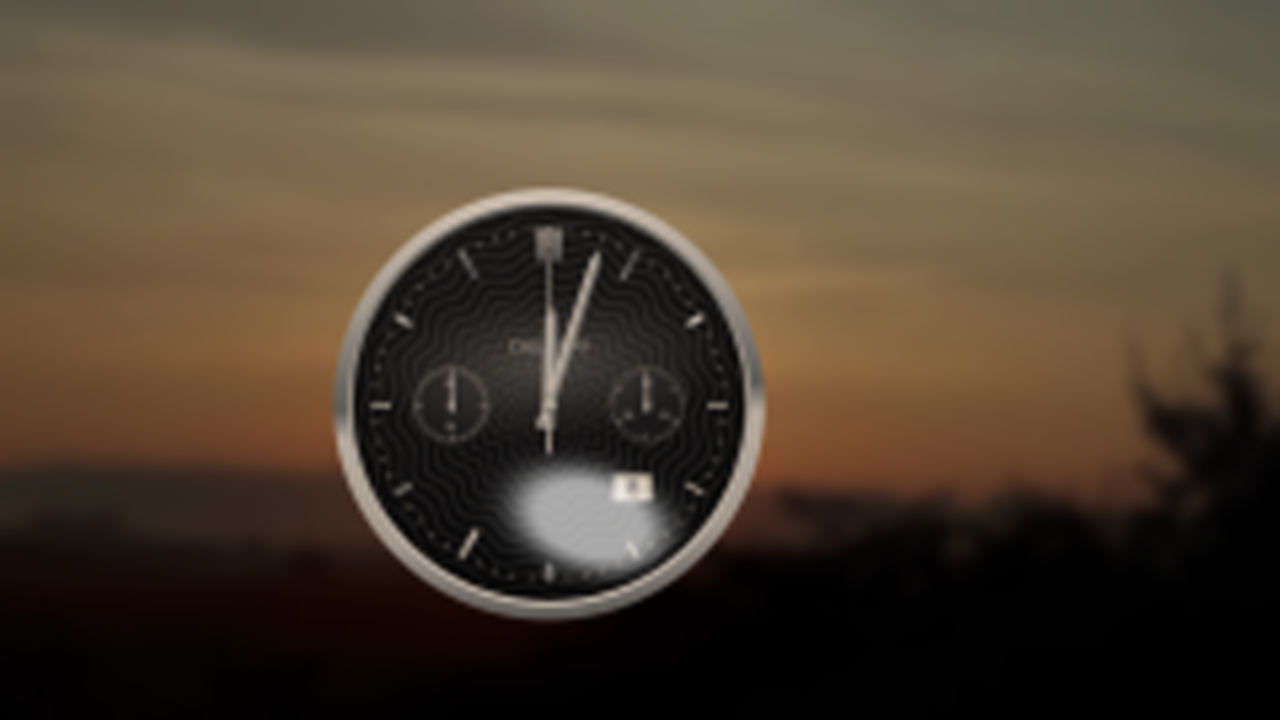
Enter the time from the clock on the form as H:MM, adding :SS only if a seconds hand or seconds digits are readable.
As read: 12:03
